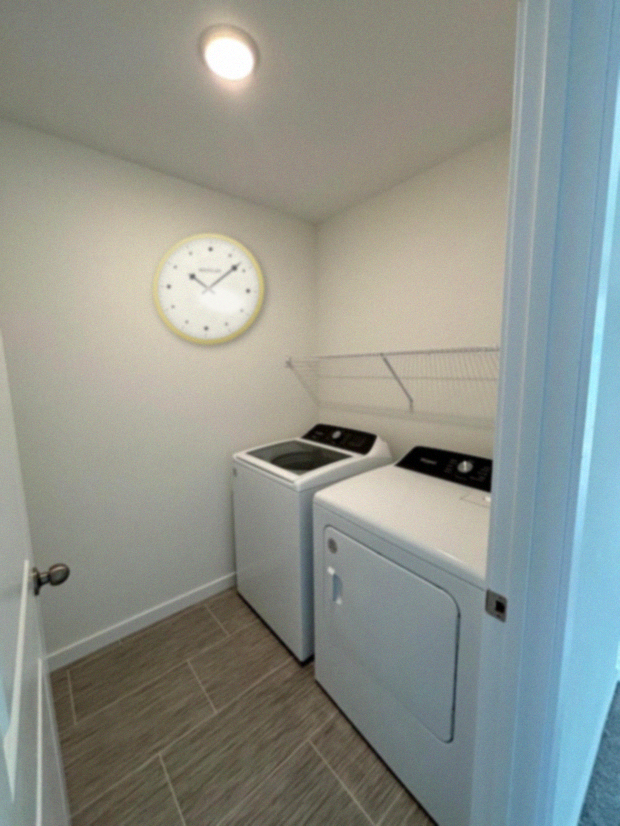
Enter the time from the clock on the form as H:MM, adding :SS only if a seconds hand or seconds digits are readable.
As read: 10:08
